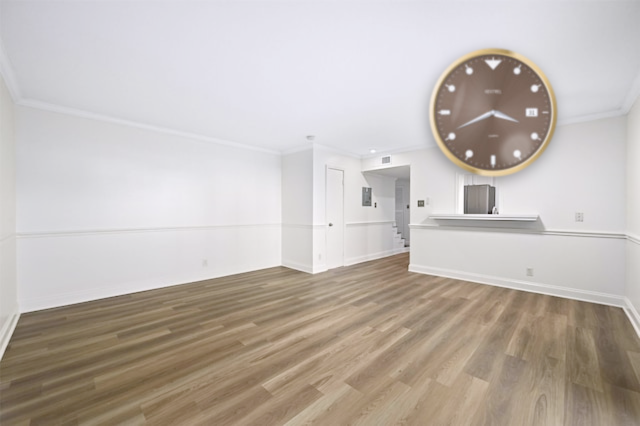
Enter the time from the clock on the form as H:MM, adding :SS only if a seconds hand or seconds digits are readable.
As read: 3:41
